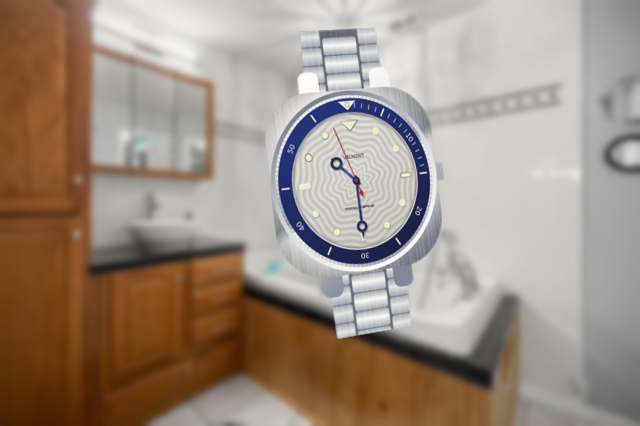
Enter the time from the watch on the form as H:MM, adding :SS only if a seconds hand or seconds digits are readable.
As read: 10:29:57
